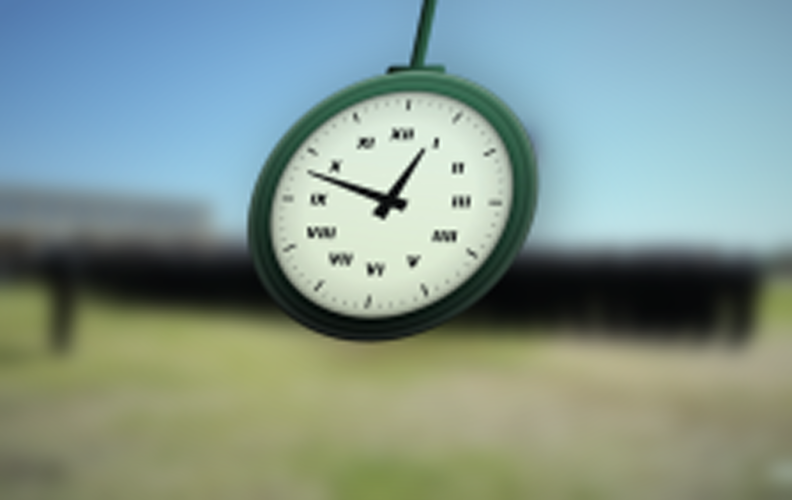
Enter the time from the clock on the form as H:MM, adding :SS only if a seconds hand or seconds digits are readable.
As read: 12:48
